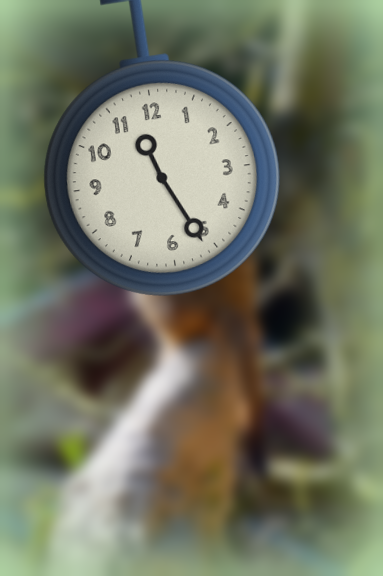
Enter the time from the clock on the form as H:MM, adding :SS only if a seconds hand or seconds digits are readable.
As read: 11:26
